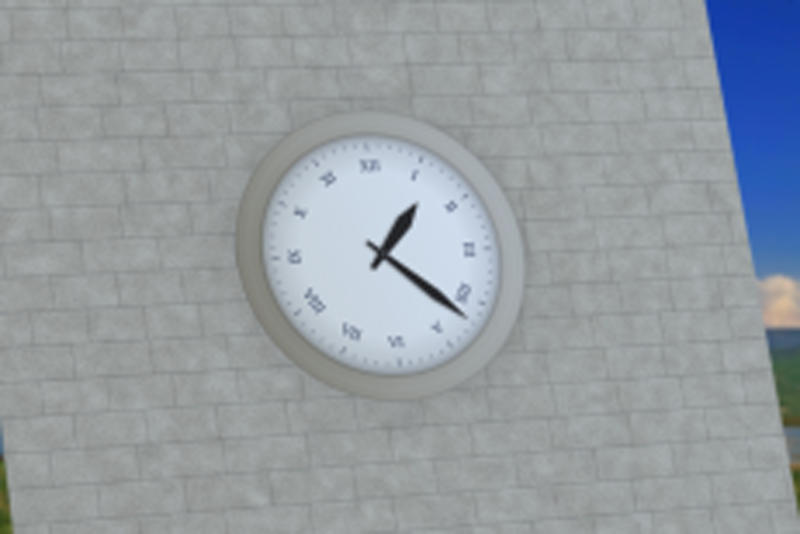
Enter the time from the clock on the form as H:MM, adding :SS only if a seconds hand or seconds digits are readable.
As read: 1:22
